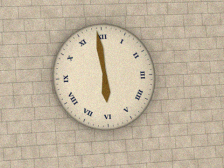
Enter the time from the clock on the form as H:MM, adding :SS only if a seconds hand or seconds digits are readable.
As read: 5:59
